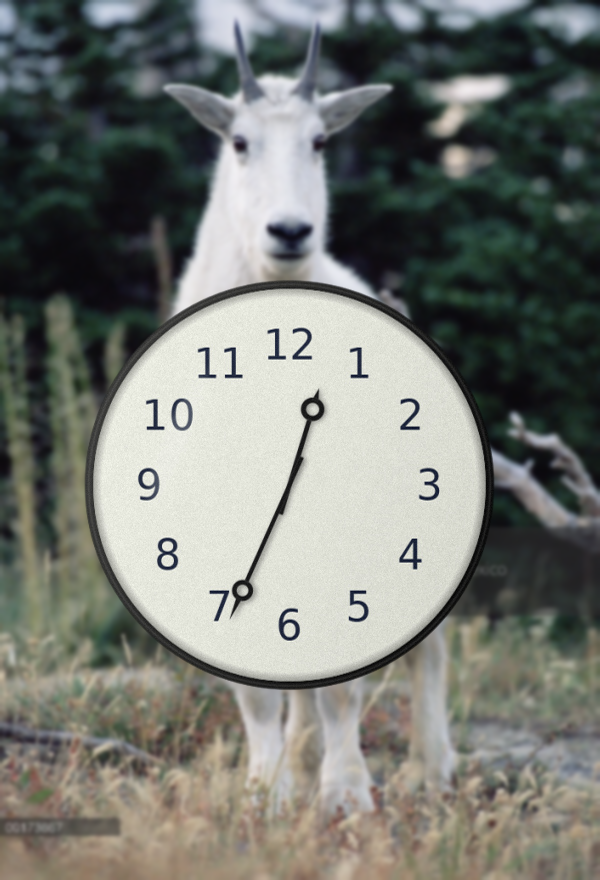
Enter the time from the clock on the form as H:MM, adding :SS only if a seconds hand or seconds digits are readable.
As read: 12:34
